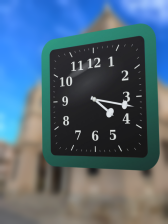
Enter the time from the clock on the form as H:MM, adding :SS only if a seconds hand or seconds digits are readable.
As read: 4:17
